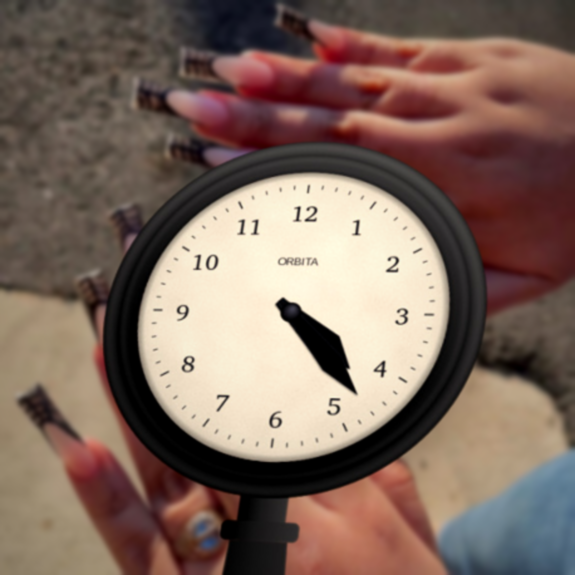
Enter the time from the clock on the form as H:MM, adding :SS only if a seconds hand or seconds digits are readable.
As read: 4:23
